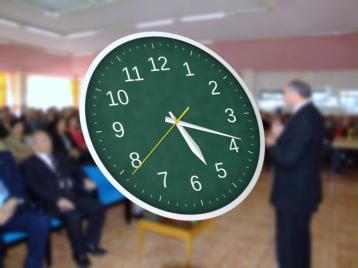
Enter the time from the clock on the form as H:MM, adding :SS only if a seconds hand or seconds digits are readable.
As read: 5:18:39
